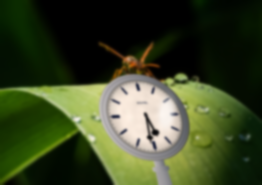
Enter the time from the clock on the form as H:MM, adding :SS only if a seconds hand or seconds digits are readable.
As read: 5:31
